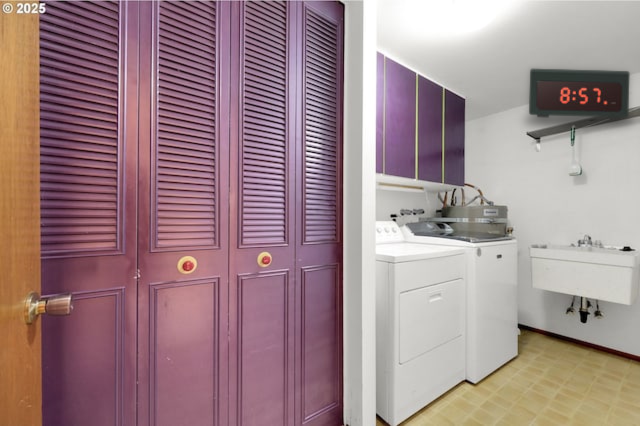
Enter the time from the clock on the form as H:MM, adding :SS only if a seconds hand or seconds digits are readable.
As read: 8:57
